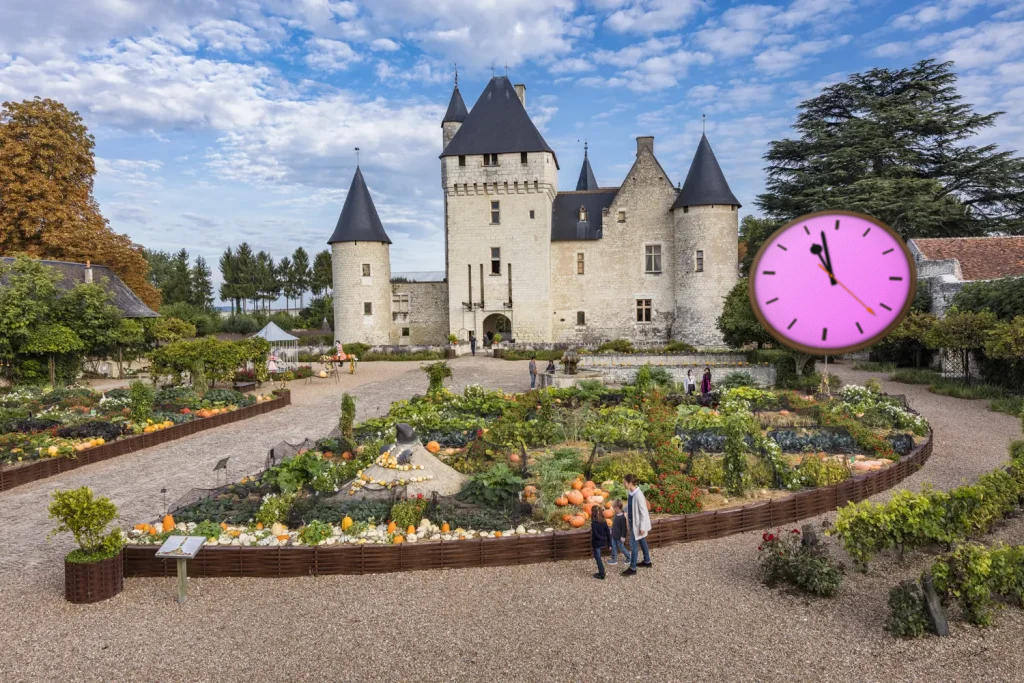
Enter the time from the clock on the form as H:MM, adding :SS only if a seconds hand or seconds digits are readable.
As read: 10:57:22
